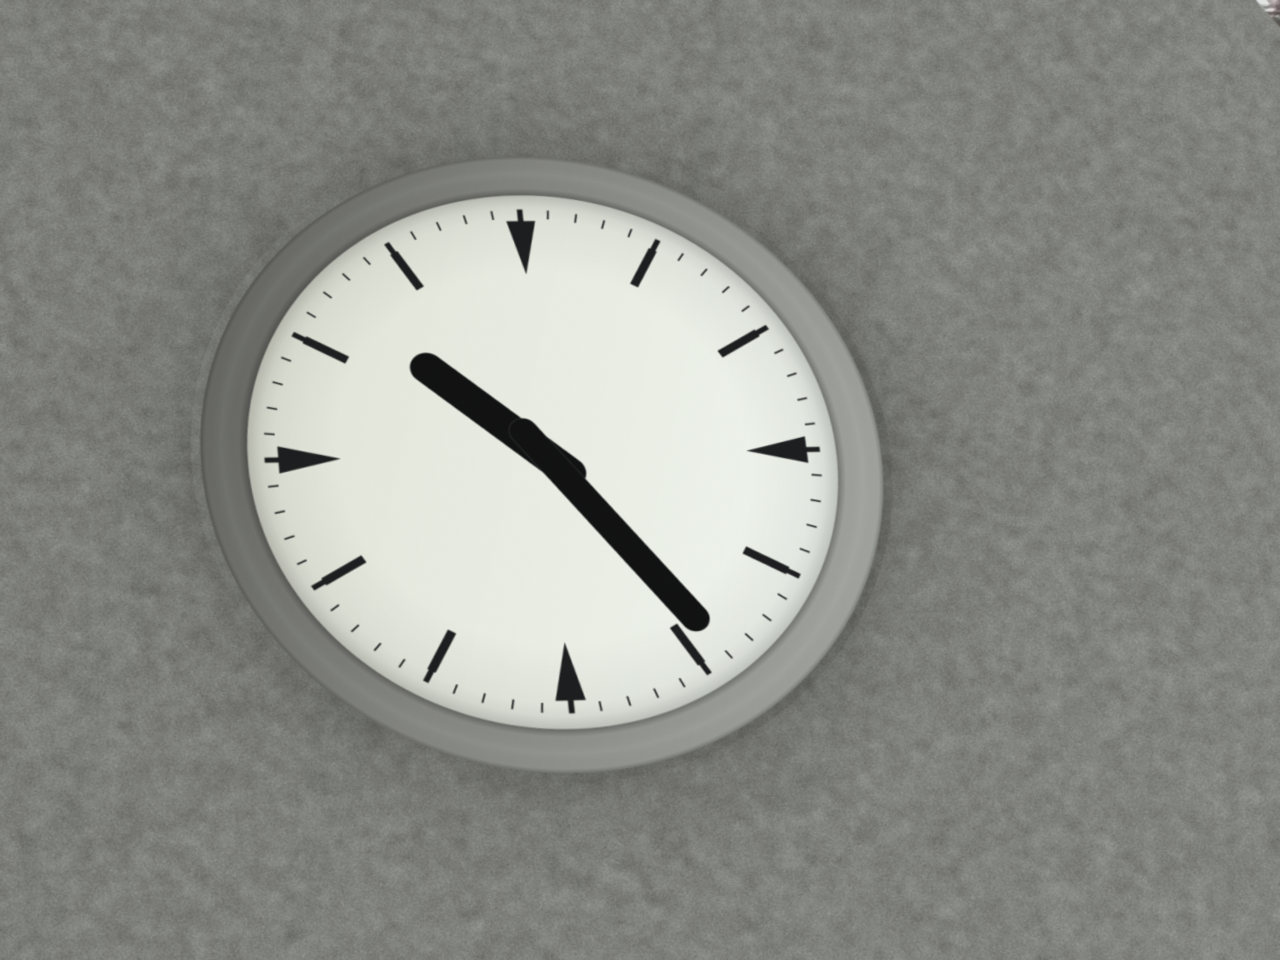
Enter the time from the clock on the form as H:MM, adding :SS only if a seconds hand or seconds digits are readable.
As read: 10:24
